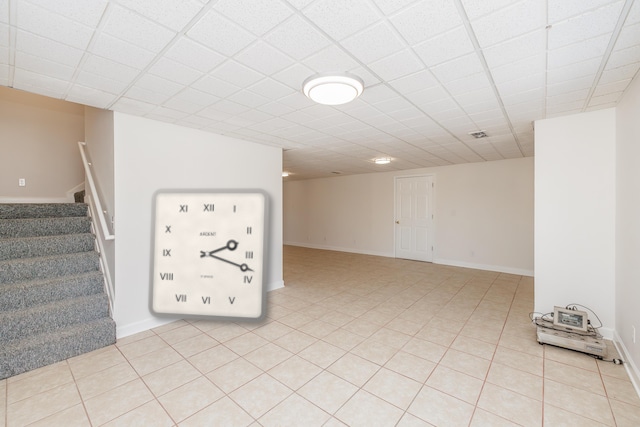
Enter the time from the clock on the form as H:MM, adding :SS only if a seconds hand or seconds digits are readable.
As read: 2:18
